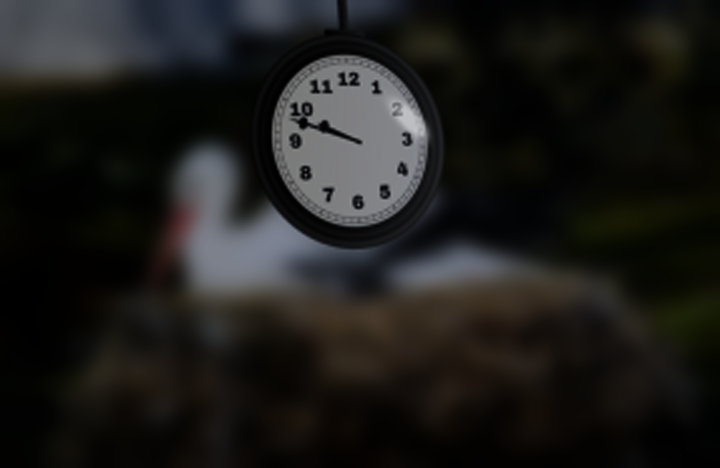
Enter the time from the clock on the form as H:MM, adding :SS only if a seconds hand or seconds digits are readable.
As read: 9:48
